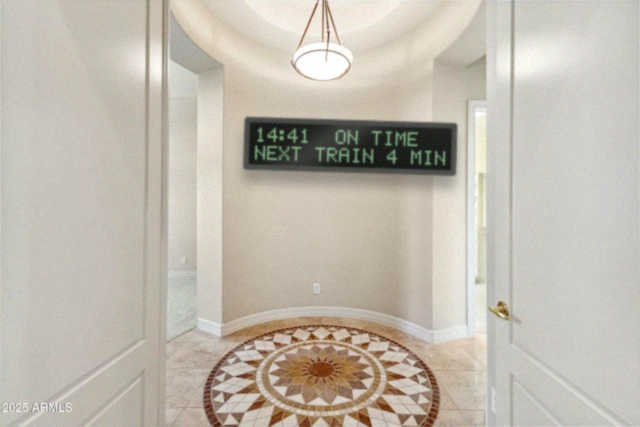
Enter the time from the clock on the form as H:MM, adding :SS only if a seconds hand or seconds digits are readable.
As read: 14:41
